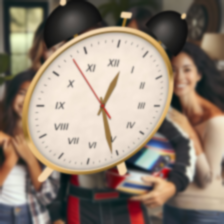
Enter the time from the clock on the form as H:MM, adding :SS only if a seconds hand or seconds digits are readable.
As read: 12:25:53
